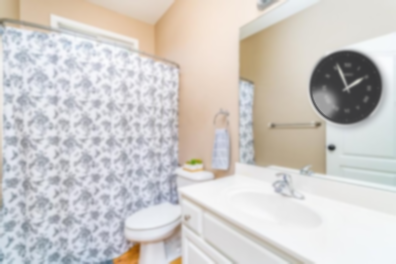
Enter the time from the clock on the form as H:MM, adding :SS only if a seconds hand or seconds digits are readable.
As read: 1:56
